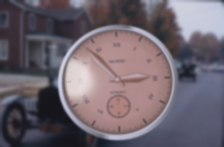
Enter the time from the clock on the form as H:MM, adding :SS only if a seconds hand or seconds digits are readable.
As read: 2:53
